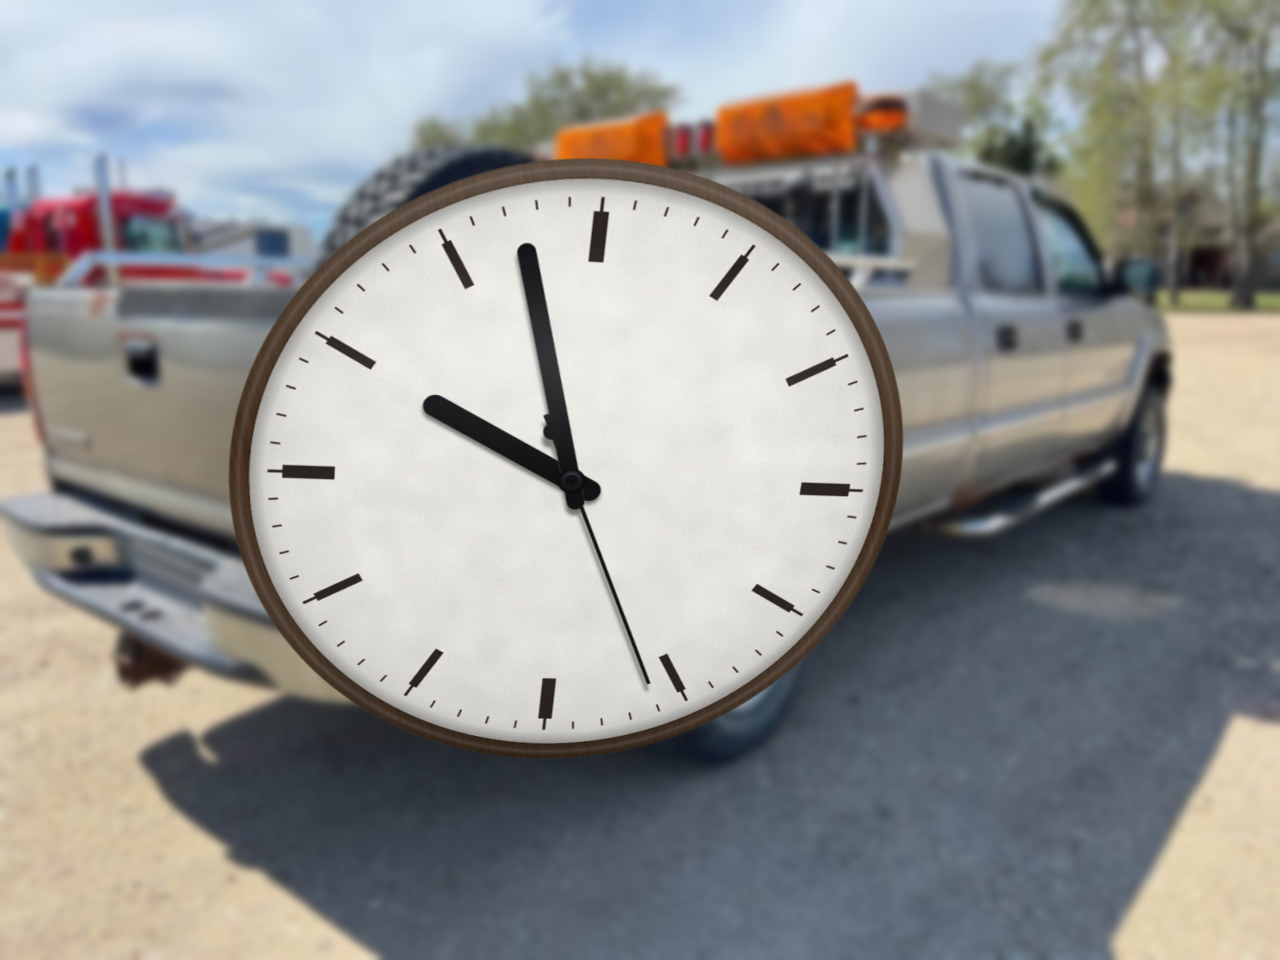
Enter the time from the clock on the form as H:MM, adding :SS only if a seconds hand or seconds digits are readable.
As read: 9:57:26
